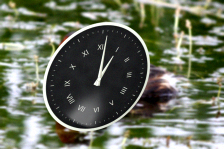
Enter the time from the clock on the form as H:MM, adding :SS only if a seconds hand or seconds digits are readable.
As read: 1:01
